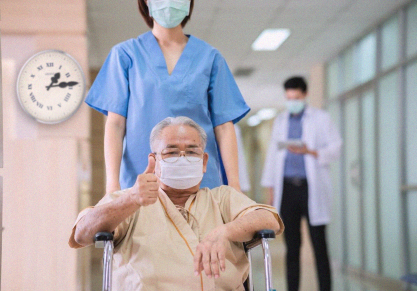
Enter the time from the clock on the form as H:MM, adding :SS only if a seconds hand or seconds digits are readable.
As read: 1:14
